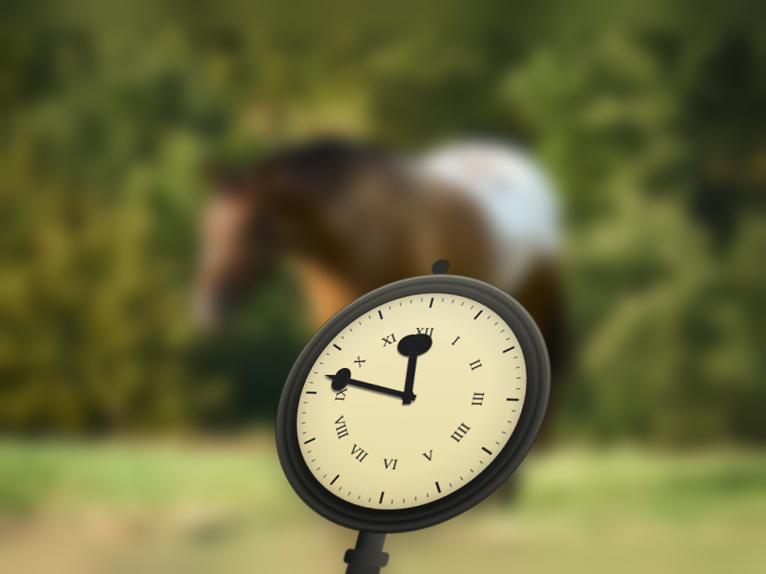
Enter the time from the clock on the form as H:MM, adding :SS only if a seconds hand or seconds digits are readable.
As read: 11:47
